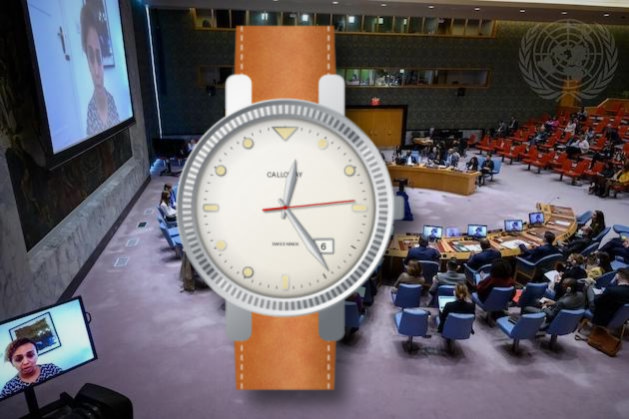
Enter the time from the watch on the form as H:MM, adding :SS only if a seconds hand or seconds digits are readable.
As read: 12:24:14
